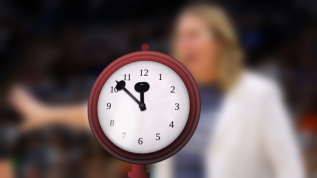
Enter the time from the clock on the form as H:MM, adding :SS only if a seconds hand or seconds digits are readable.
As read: 11:52
